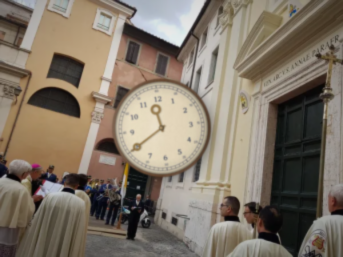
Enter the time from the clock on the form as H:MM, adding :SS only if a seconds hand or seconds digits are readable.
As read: 11:40
